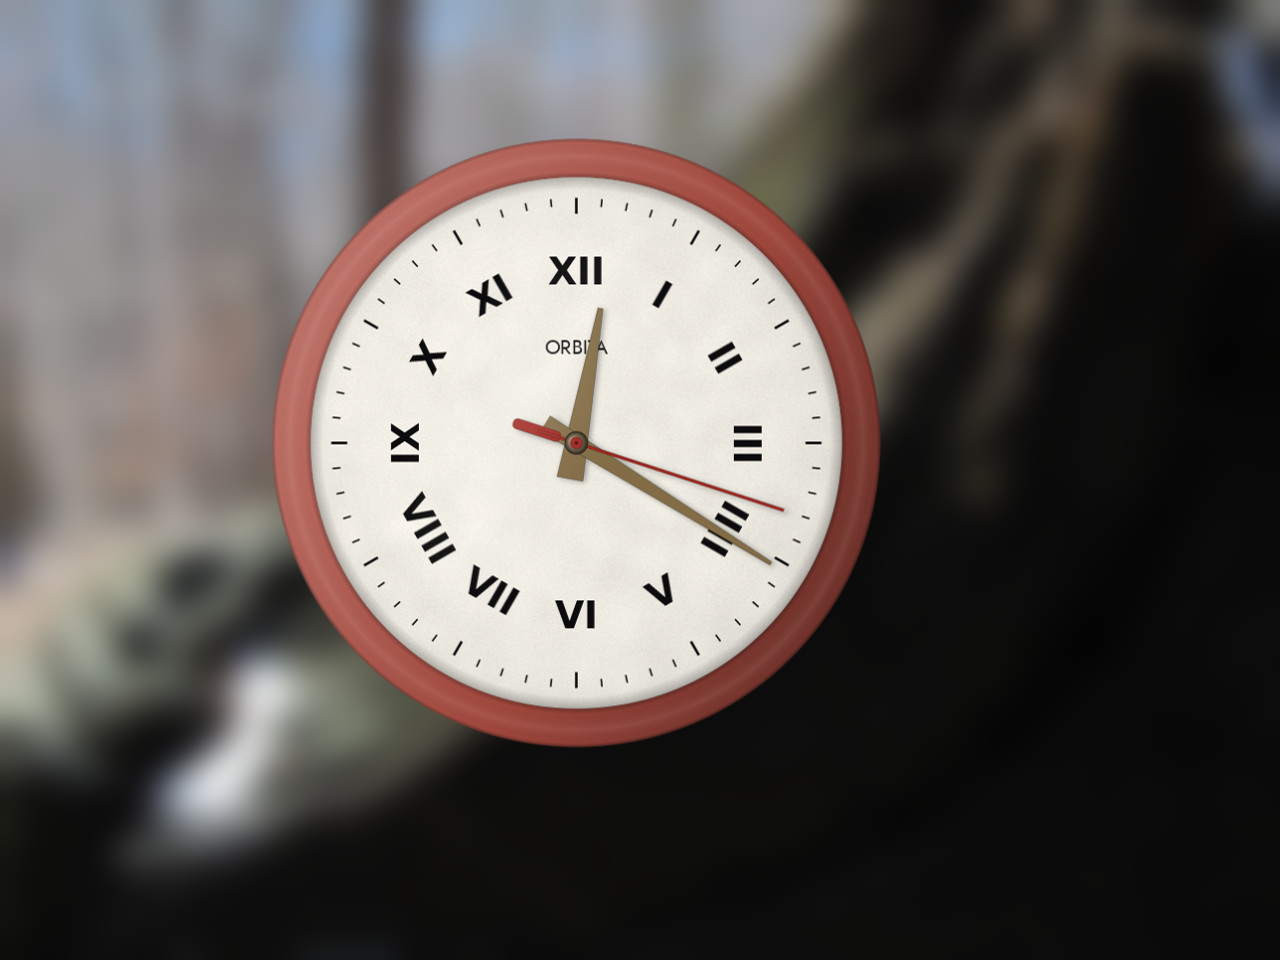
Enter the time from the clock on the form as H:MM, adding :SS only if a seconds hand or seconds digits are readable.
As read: 12:20:18
